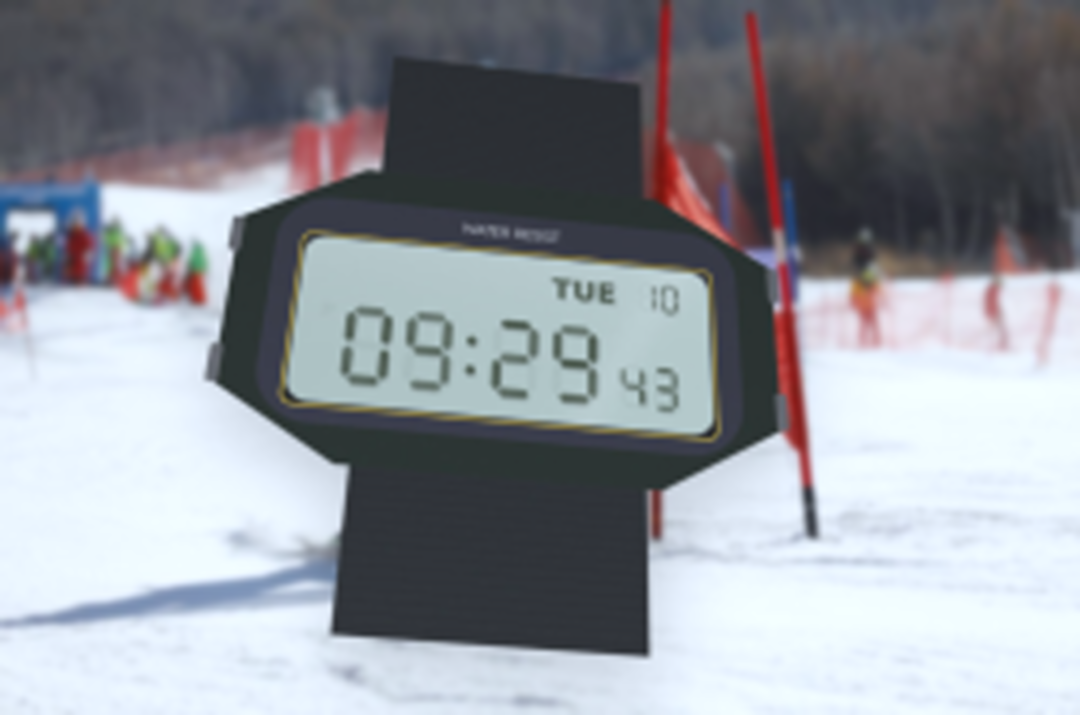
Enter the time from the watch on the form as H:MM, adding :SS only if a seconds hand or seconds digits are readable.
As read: 9:29:43
